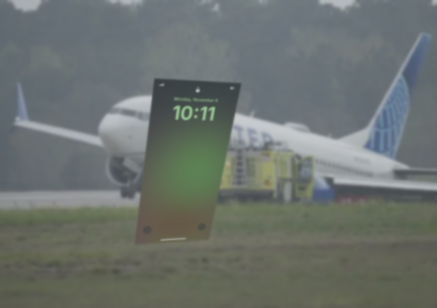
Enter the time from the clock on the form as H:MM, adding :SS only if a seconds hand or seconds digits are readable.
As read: 10:11
